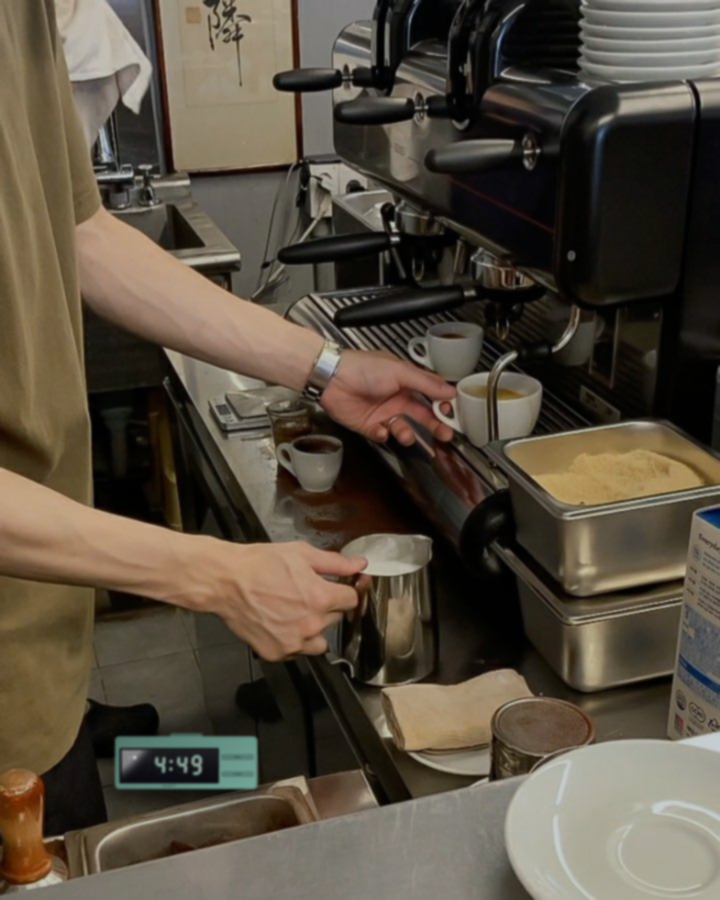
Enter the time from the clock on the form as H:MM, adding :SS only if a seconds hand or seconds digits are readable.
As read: 4:49
